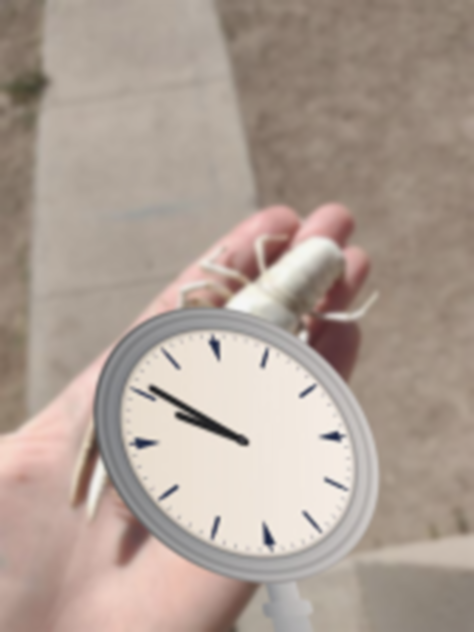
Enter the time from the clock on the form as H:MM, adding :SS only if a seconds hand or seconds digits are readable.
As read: 9:51
